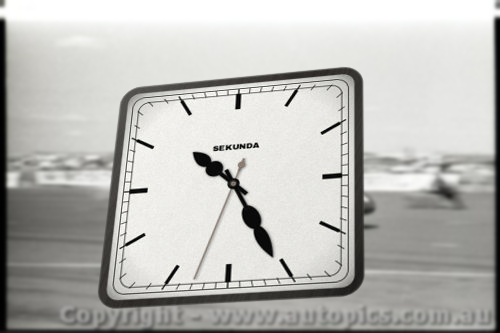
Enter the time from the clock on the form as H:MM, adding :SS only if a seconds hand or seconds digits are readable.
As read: 10:25:33
